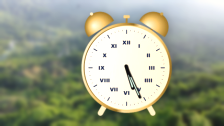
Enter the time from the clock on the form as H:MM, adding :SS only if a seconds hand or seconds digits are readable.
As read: 5:26
